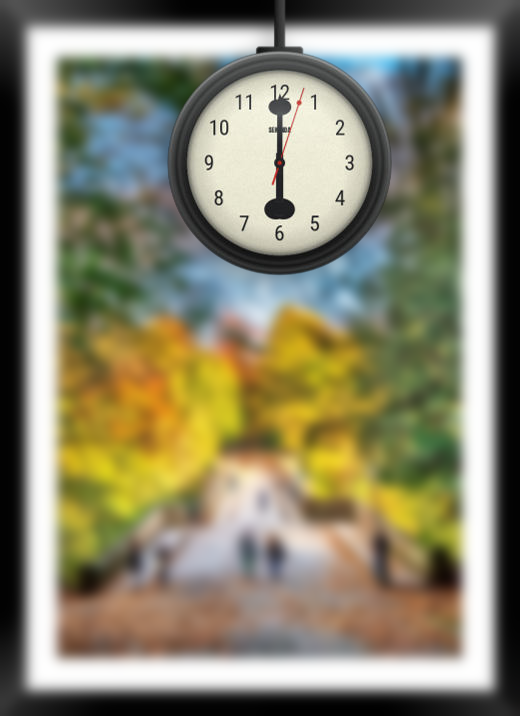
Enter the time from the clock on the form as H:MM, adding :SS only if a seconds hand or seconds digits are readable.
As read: 6:00:03
